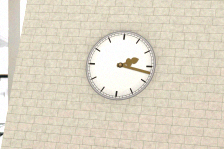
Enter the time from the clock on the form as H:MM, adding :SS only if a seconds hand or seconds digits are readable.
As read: 2:17
